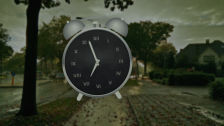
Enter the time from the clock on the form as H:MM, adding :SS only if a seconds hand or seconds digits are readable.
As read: 6:57
